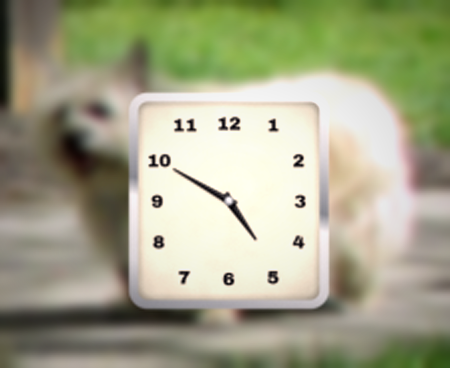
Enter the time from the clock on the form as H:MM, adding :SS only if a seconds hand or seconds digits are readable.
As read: 4:50
